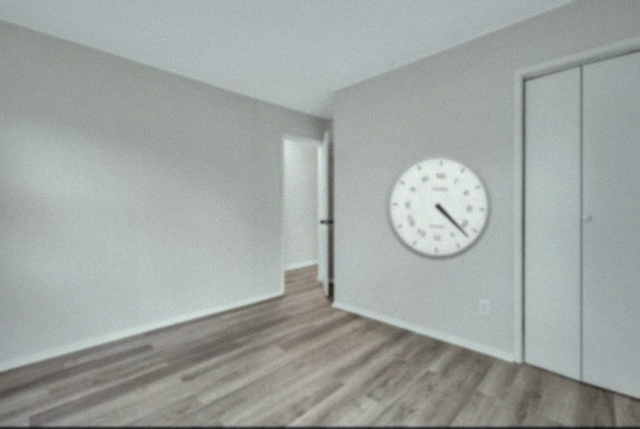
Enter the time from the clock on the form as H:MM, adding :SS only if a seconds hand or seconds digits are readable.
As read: 4:22
